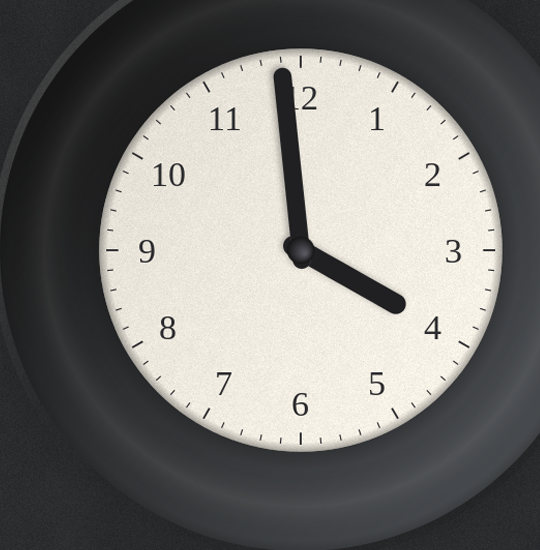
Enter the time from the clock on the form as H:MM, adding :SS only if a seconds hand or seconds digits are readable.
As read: 3:59
